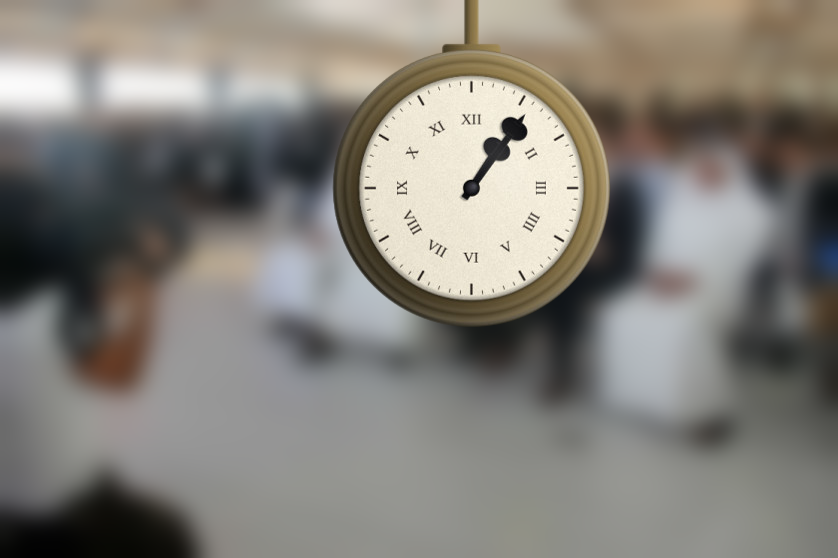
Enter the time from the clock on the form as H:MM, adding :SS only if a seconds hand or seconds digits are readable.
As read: 1:06
